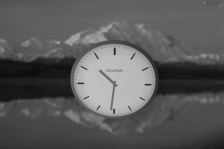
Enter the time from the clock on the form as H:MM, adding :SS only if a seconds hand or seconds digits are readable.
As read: 10:31
